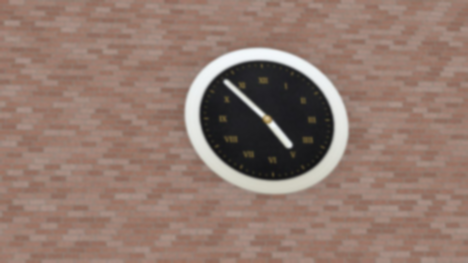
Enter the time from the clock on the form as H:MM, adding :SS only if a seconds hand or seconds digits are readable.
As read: 4:53
